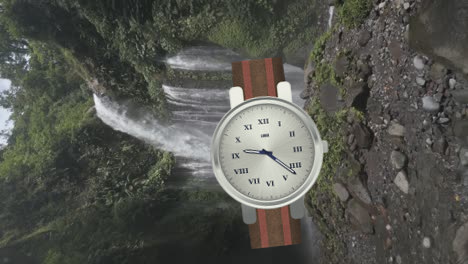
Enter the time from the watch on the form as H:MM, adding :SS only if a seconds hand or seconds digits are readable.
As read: 9:22
